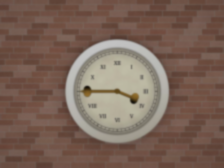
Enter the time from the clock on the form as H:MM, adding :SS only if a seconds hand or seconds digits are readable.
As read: 3:45
